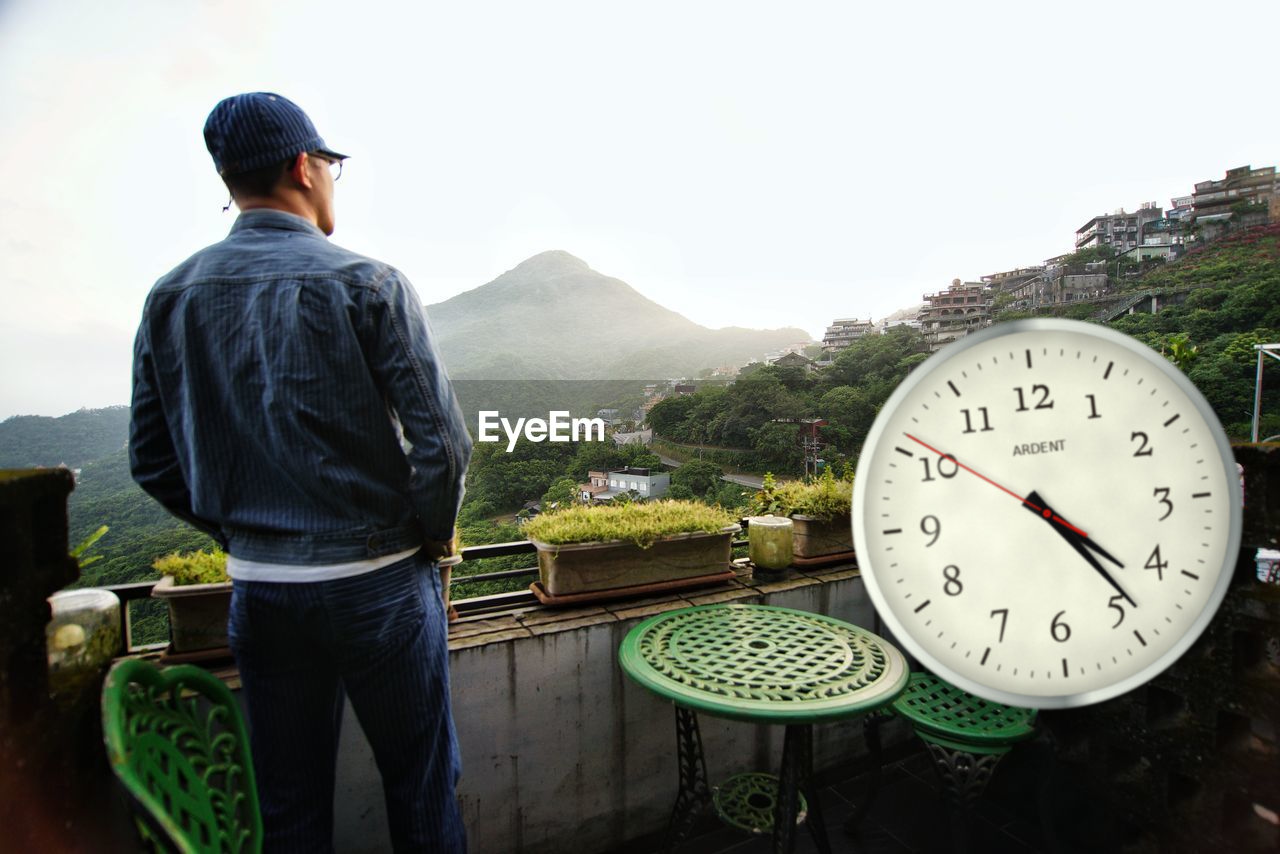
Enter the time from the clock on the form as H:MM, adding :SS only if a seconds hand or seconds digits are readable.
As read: 4:23:51
